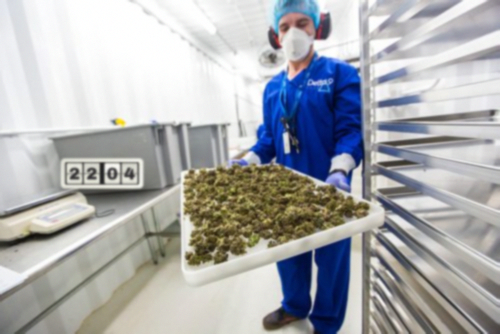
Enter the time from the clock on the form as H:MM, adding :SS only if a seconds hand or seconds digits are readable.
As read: 22:04
